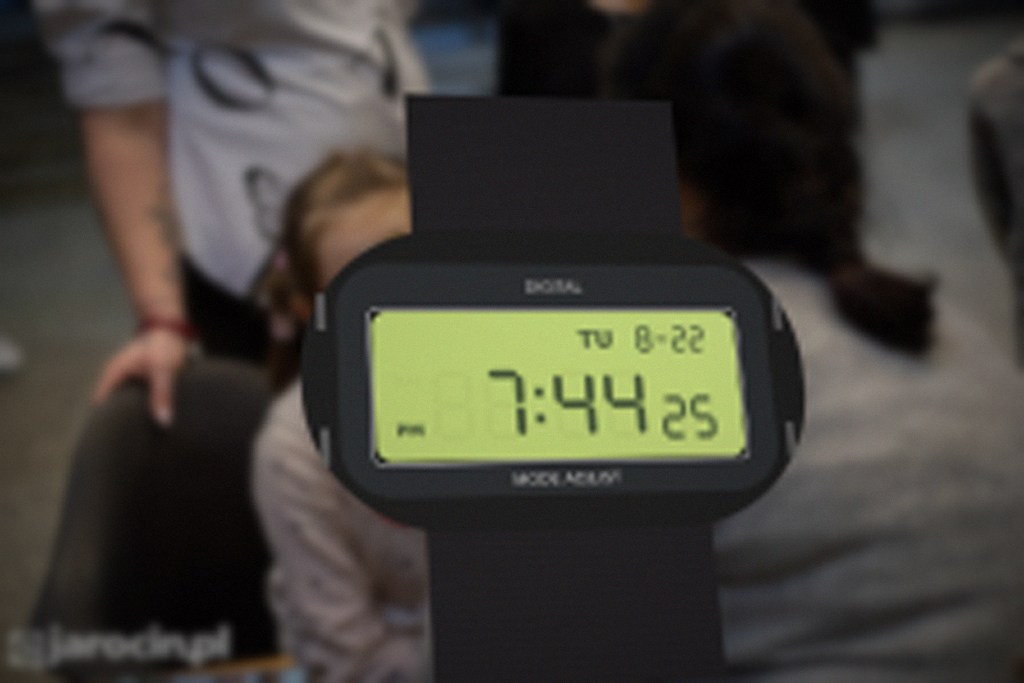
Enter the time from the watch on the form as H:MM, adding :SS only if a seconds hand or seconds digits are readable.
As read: 7:44:25
